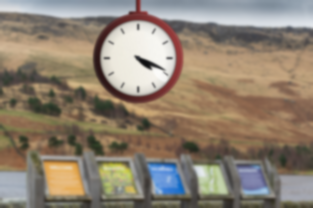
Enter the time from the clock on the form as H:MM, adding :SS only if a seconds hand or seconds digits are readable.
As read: 4:19
